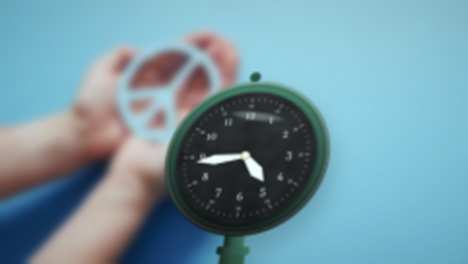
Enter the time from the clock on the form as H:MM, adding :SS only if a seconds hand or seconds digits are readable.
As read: 4:44
